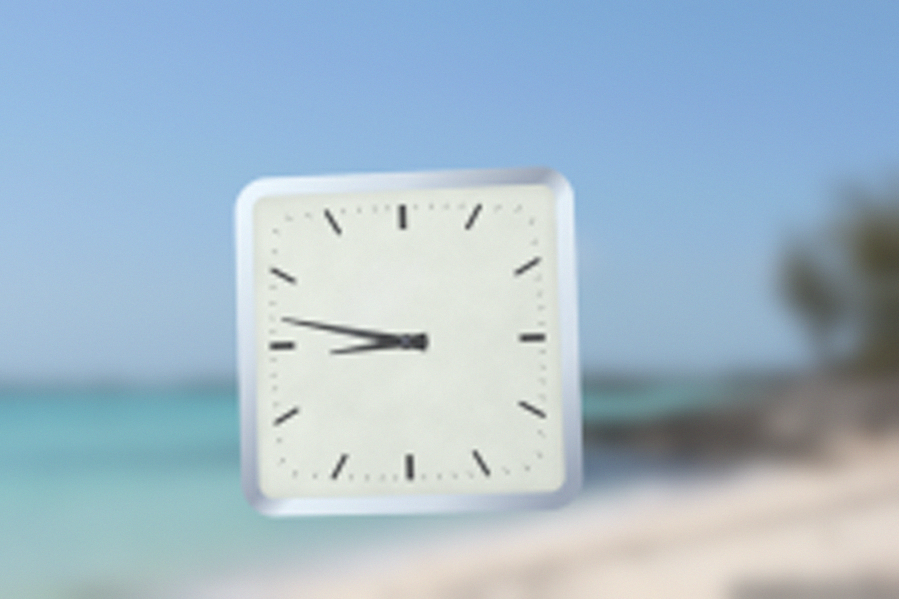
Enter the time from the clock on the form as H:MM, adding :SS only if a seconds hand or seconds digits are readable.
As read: 8:47
